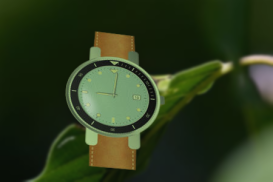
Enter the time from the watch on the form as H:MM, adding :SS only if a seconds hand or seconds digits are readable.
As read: 9:01
